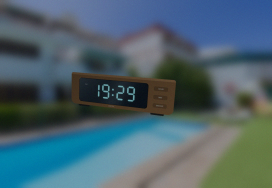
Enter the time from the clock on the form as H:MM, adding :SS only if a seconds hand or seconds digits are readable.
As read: 19:29
